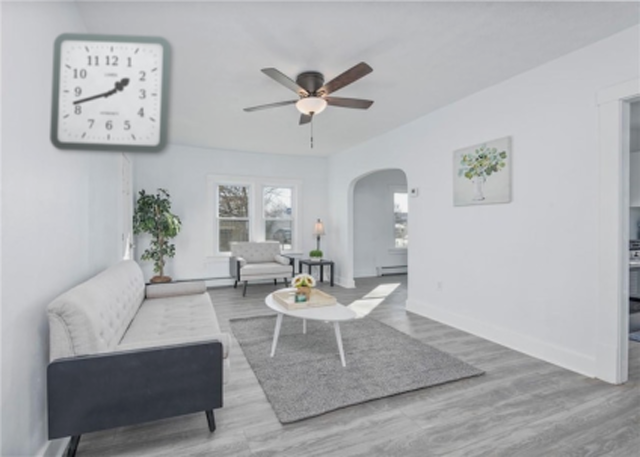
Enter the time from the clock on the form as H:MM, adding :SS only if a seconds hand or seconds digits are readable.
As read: 1:42
